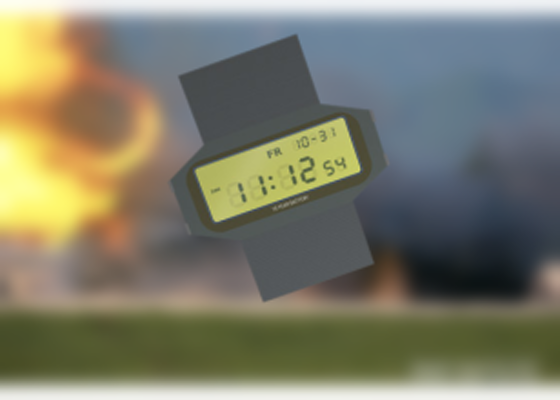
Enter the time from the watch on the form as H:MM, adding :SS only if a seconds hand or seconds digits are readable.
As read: 11:12:54
